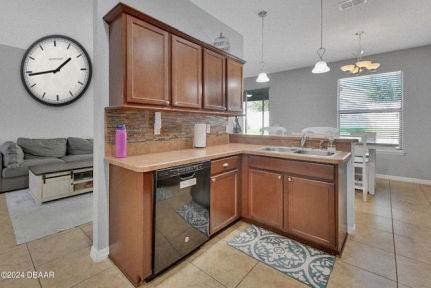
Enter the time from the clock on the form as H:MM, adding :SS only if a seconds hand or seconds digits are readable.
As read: 1:44
